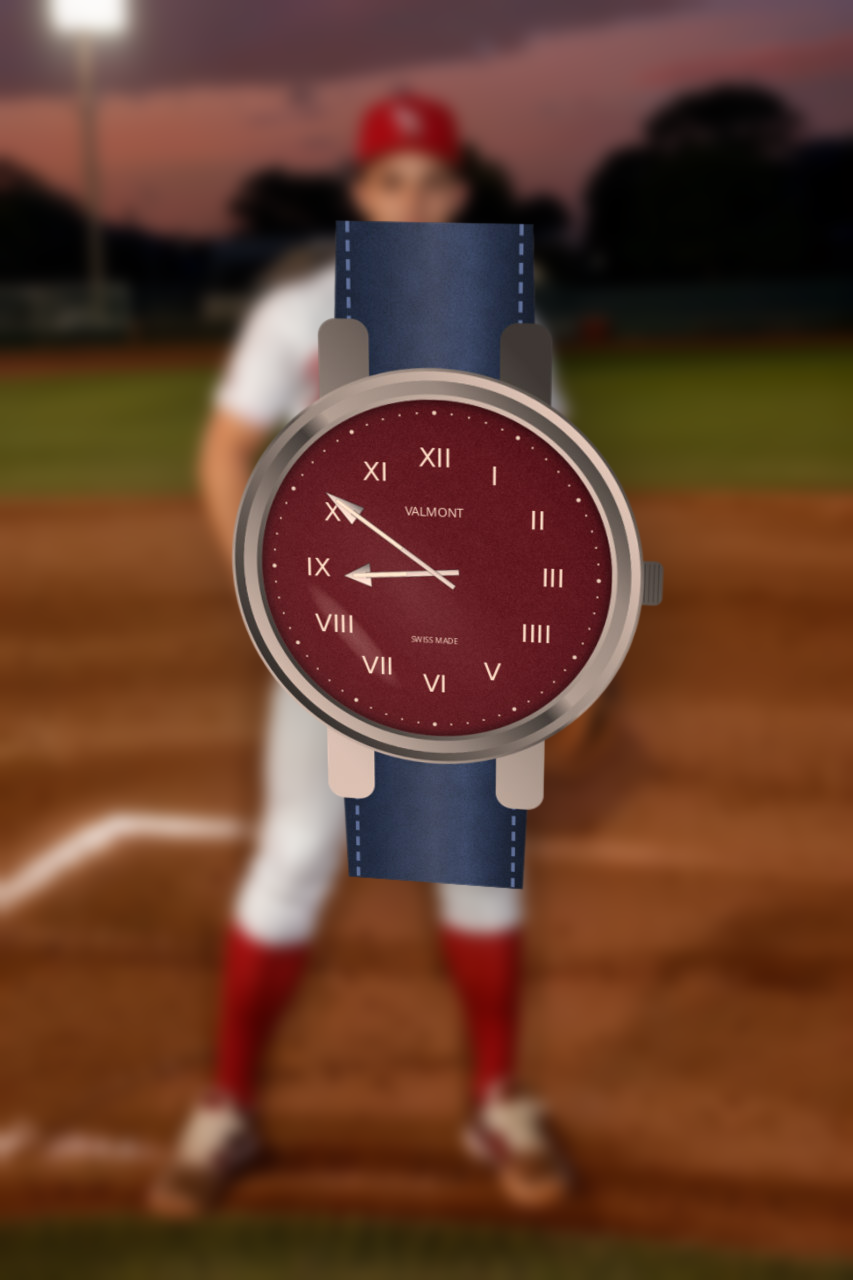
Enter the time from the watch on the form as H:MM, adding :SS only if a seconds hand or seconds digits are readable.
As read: 8:51
